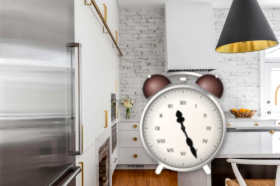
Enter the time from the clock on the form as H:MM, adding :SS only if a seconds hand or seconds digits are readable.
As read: 11:26
